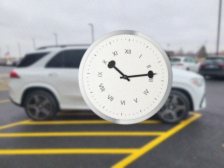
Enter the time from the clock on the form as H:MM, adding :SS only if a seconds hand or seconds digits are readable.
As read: 10:13
